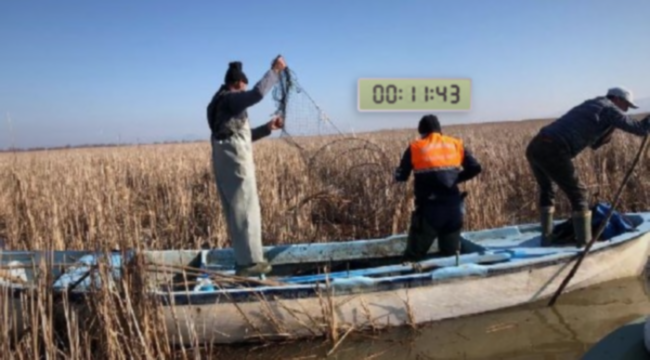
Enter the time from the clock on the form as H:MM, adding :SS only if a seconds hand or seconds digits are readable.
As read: 0:11:43
